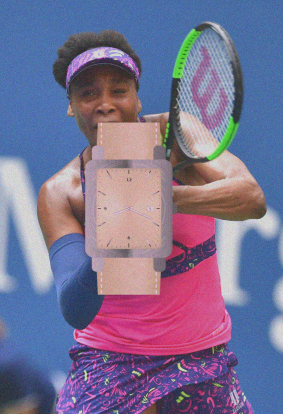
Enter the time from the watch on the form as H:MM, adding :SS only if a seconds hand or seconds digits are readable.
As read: 8:19
